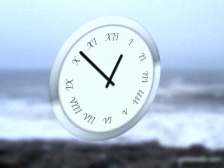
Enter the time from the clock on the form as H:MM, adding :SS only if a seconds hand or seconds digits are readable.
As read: 12:52
